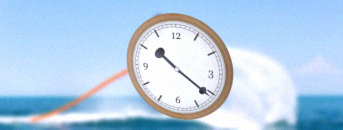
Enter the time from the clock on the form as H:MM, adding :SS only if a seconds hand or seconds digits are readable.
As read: 10:21
